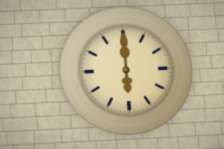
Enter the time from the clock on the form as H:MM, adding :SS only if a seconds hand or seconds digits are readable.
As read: 6:00
